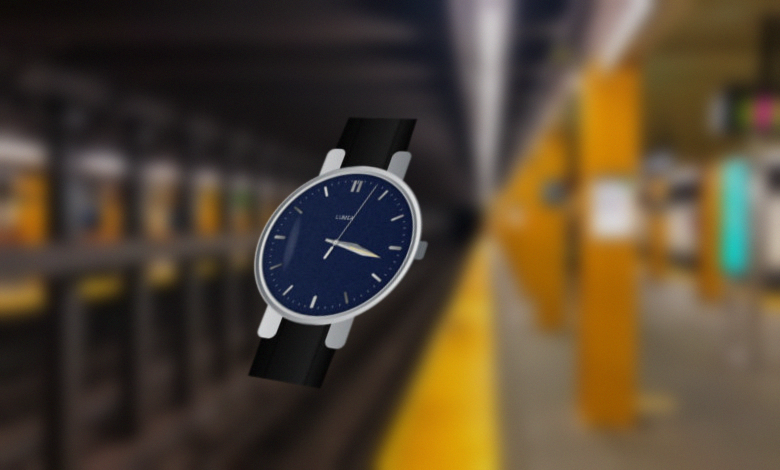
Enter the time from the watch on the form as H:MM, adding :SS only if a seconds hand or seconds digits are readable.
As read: 3:17:03
